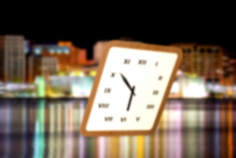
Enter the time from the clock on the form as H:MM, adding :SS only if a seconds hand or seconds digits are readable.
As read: 5:52
